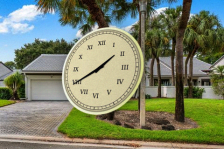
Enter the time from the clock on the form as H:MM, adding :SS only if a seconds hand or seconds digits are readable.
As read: 1:40
